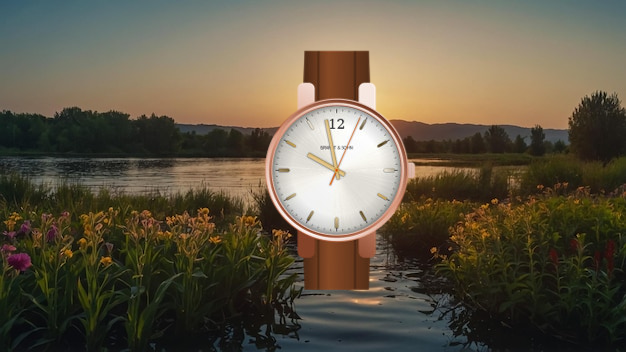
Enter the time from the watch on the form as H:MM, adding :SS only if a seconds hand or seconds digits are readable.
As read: 9:58:04
